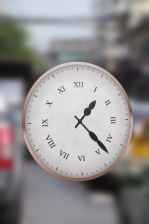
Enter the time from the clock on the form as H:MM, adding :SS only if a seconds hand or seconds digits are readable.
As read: 1:23
